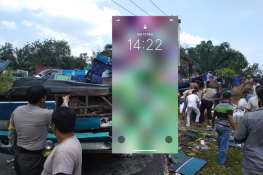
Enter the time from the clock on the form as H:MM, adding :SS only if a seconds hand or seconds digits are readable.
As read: 14:22
